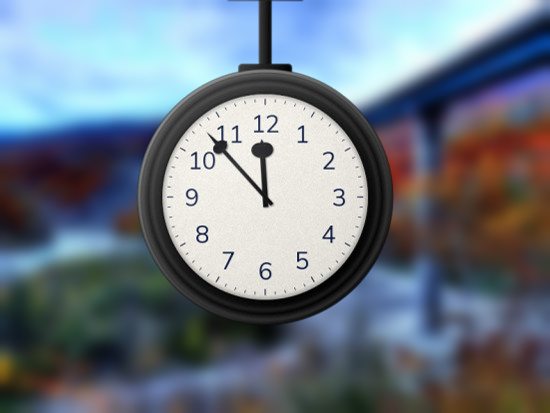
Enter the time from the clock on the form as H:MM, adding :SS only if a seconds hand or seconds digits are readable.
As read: 11:53
